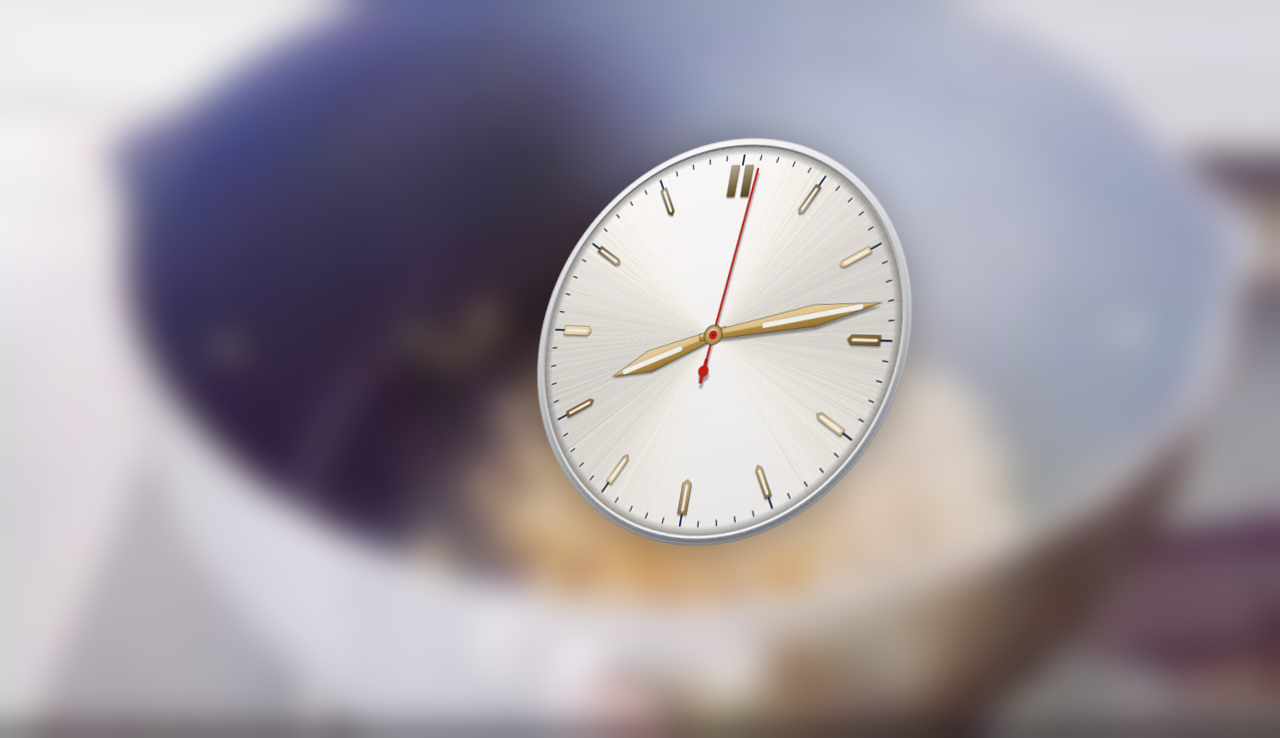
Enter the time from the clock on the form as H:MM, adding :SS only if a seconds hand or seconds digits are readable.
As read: 8:13:01
